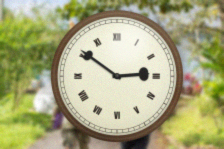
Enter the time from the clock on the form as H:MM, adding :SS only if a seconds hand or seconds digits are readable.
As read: 2:51
